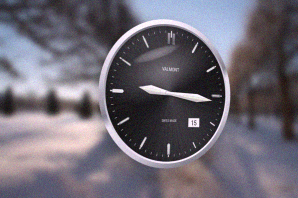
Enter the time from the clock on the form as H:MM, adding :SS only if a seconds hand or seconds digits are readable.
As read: 9:16
